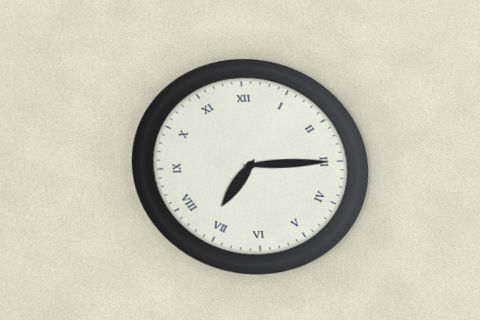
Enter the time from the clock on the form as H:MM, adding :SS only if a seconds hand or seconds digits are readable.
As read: 7:15
